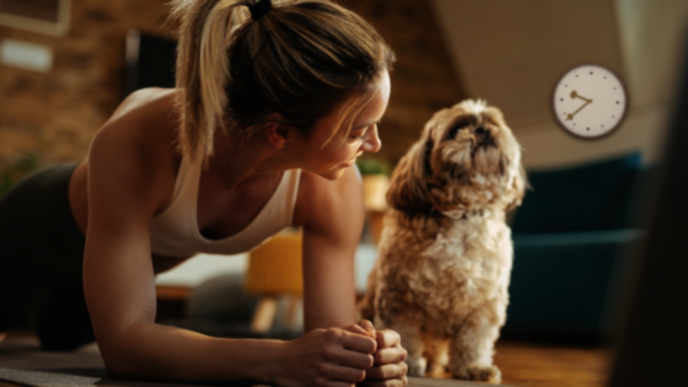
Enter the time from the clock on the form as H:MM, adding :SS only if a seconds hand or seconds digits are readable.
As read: 9:38
